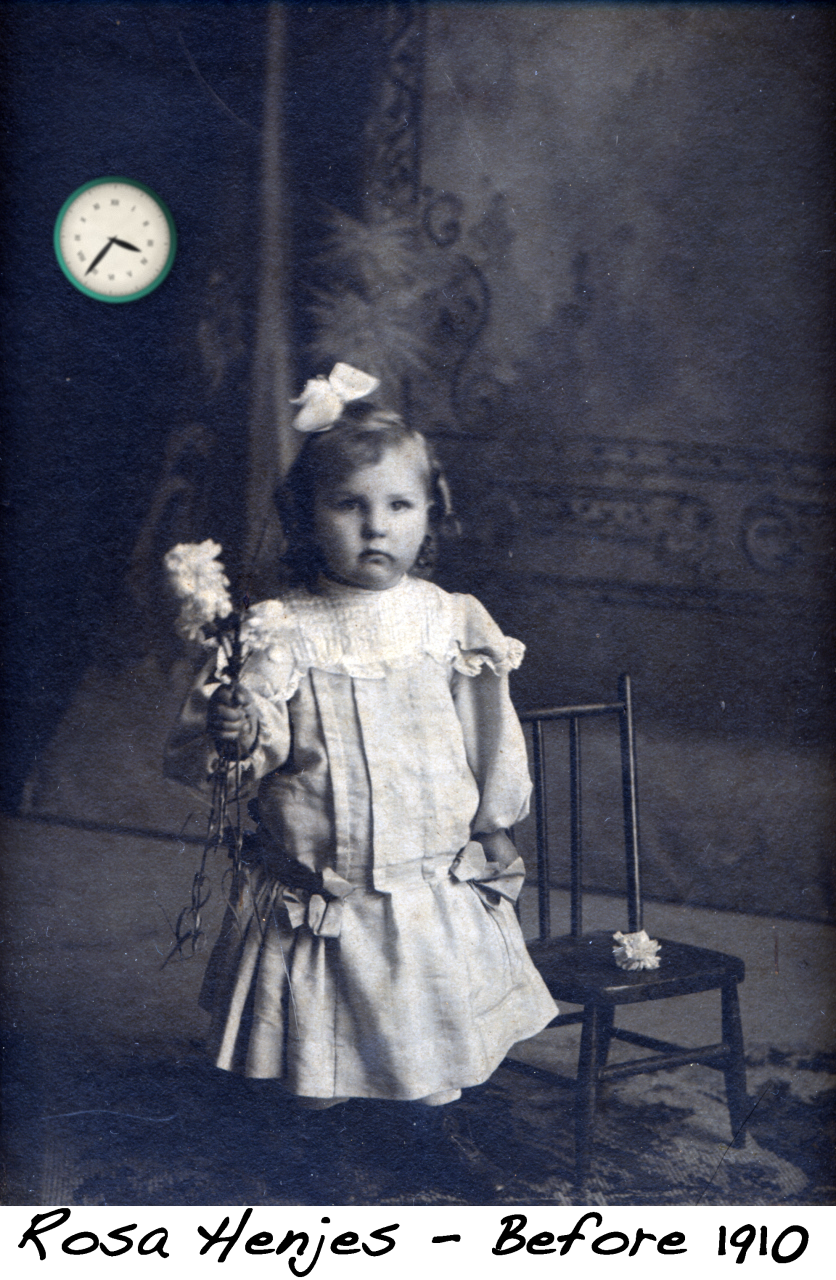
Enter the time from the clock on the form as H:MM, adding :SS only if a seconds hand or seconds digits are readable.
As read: 3:36
